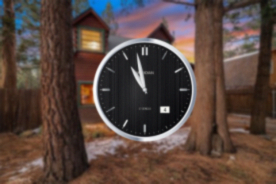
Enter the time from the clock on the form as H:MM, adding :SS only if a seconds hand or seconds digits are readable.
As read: 10:58
